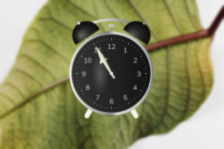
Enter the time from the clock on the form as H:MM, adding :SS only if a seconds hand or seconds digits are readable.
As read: 10:55
